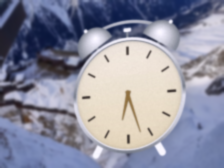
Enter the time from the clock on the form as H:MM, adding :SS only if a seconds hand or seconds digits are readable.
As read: 6:27
